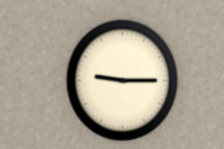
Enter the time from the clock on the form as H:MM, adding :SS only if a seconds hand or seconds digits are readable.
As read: 9:15
